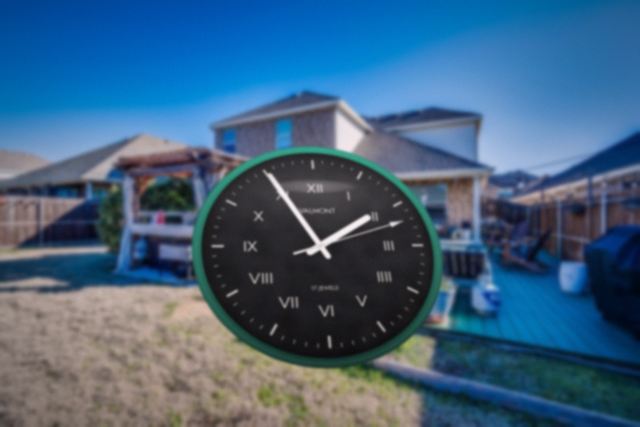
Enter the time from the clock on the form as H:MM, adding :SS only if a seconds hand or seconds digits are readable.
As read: 1:55:12
